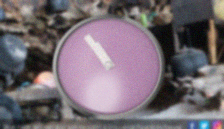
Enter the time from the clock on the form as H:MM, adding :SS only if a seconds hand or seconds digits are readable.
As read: 10:54
